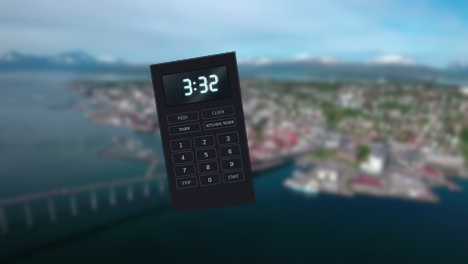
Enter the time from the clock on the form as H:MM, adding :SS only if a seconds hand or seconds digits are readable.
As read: 3:32
